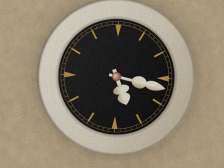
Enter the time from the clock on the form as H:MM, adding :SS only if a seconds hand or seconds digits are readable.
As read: 5:17
